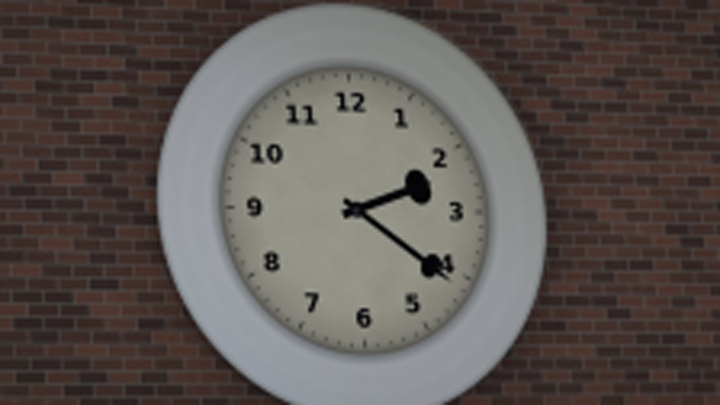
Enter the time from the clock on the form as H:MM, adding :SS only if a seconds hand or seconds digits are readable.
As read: 2:21
